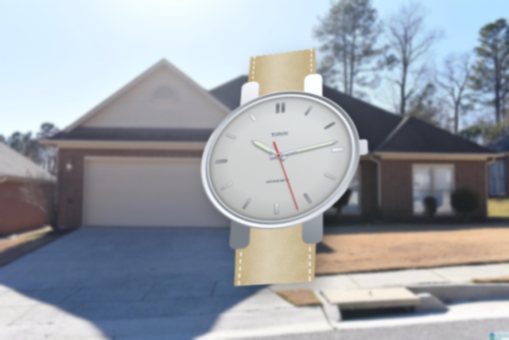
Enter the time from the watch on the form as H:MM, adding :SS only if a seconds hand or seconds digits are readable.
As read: 10:13:27
